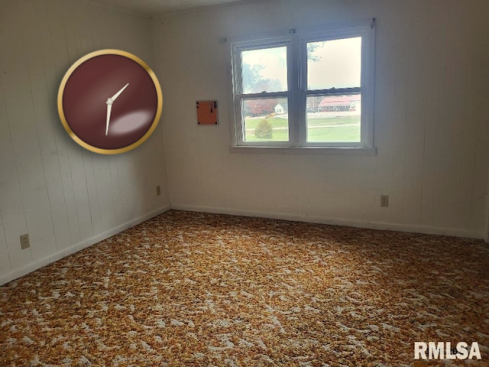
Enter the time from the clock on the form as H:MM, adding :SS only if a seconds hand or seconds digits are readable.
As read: 1:31
